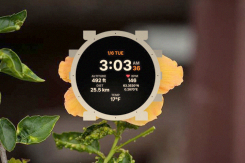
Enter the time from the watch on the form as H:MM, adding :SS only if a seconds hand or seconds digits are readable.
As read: 3:03
